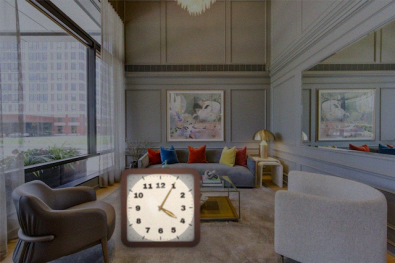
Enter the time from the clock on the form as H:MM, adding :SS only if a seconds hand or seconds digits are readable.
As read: 4:05
